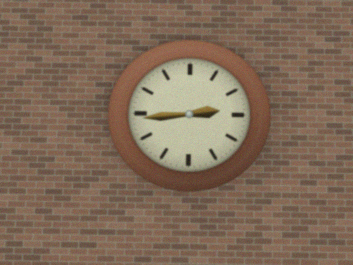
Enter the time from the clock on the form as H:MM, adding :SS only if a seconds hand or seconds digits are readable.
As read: 2:44
